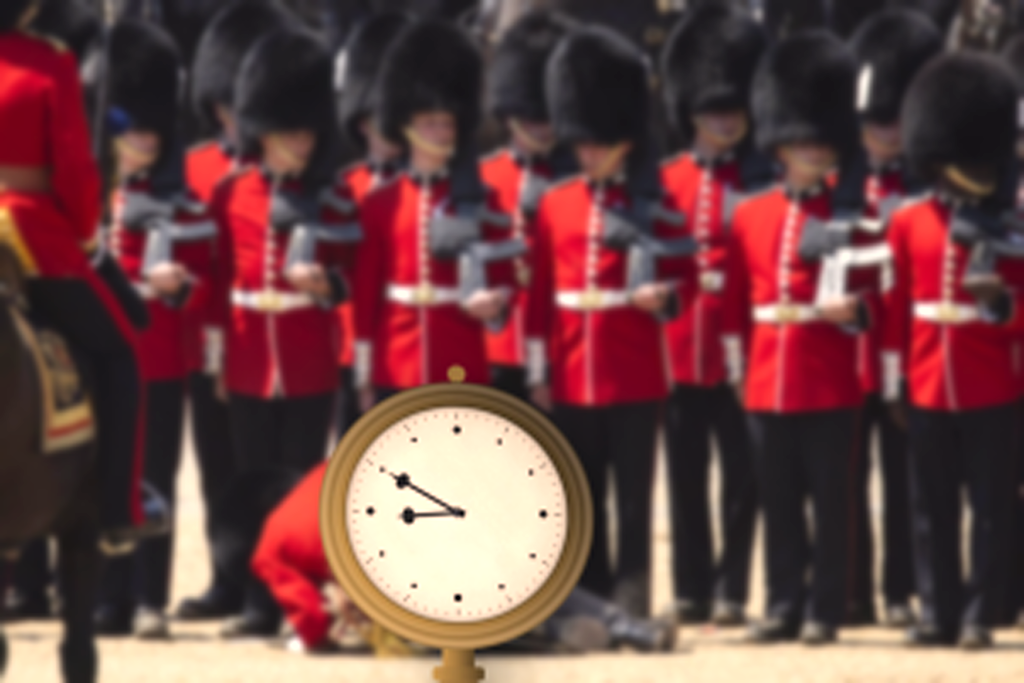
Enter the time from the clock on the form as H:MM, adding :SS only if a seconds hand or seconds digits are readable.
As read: 8:50
